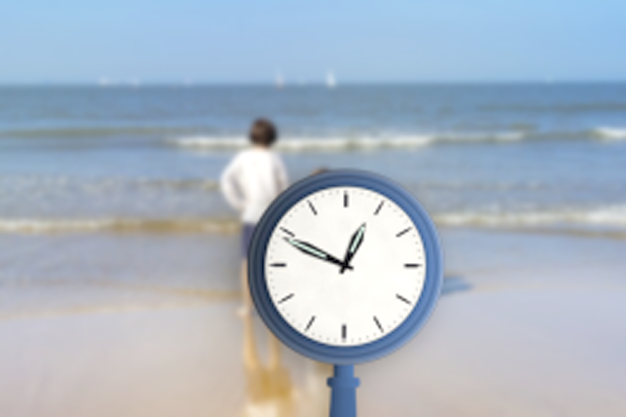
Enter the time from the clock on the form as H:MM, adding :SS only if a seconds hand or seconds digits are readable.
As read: 12:49
